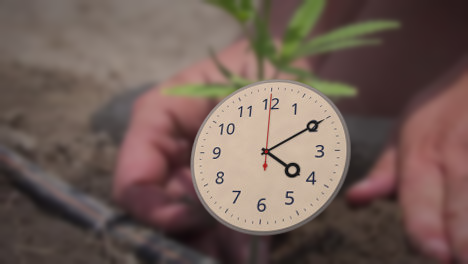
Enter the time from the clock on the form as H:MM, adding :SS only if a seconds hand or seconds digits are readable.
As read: 4:10:00
